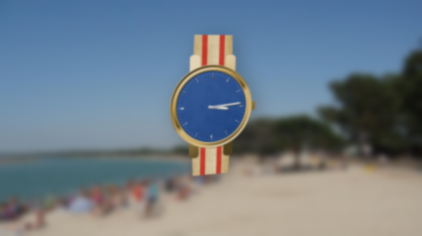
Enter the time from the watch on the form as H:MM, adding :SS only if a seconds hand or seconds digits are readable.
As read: 3:14
